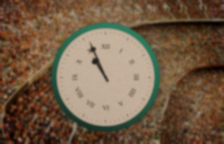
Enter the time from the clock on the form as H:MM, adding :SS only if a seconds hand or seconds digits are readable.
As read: 10:56
